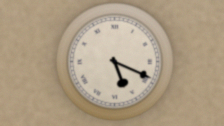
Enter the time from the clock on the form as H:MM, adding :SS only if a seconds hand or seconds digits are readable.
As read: 5:19
